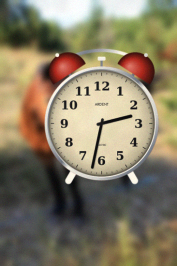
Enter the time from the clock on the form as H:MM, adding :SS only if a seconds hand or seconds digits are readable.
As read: 2:32
